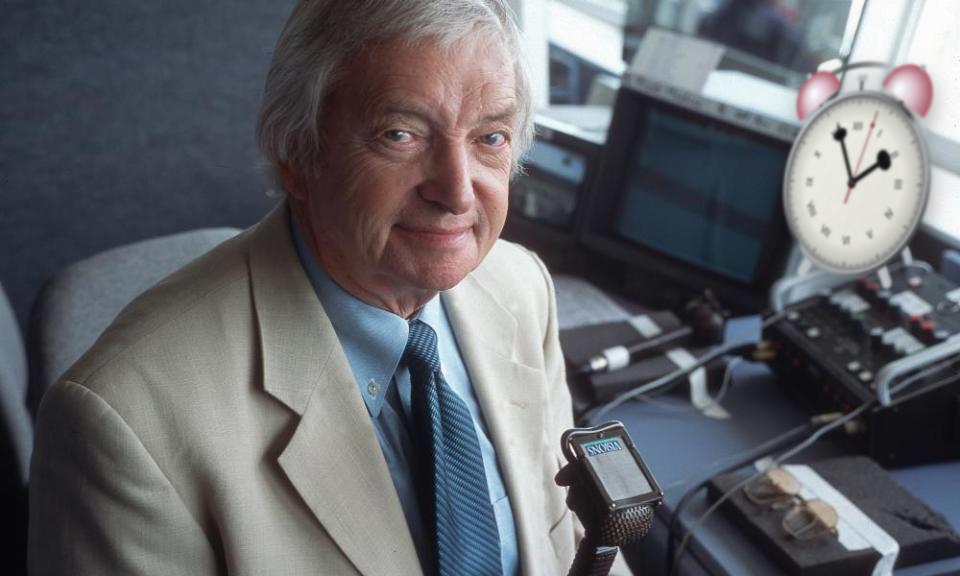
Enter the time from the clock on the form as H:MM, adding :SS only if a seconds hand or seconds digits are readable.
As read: 1:56:03
